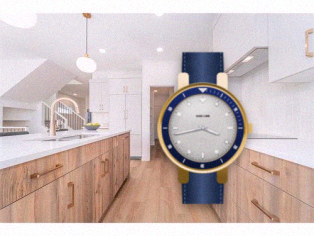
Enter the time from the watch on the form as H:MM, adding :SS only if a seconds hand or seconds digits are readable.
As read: 3:43
